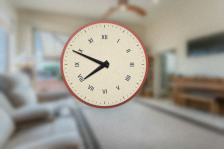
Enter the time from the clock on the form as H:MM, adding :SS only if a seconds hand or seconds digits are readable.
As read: 7:49
